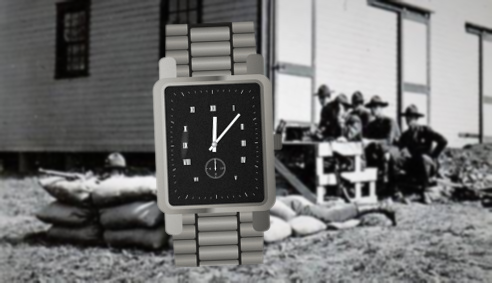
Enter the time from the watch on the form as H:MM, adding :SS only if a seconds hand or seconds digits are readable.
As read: 12:07
